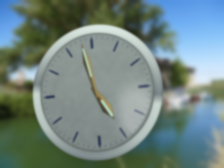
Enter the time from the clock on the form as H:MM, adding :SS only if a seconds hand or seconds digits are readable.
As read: 4:58
